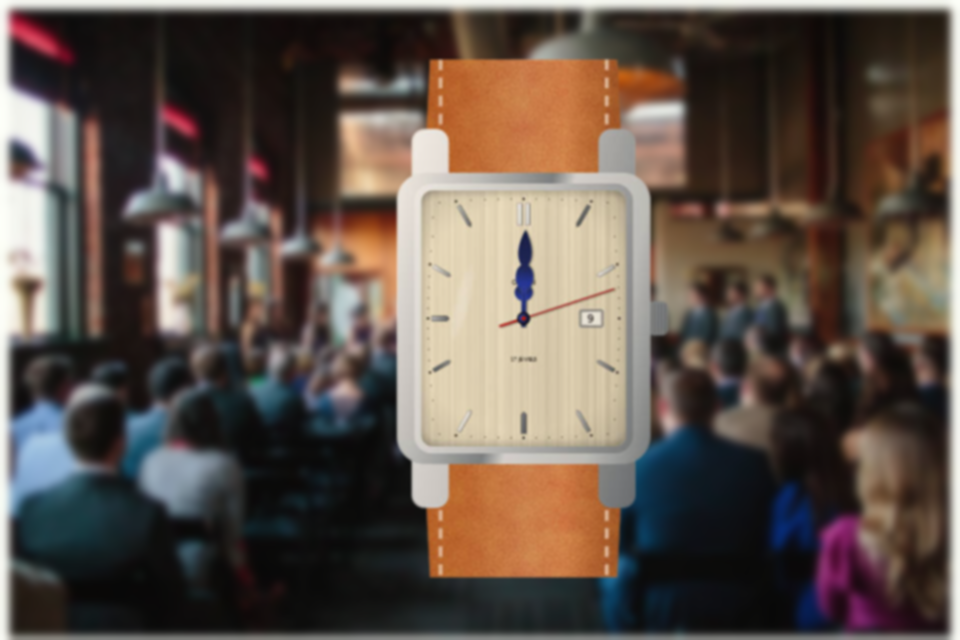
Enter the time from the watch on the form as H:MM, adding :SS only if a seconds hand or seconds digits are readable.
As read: 12:00:12
